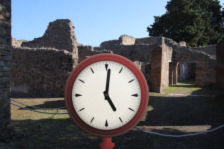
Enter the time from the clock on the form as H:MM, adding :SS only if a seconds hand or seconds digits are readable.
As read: 5:01
